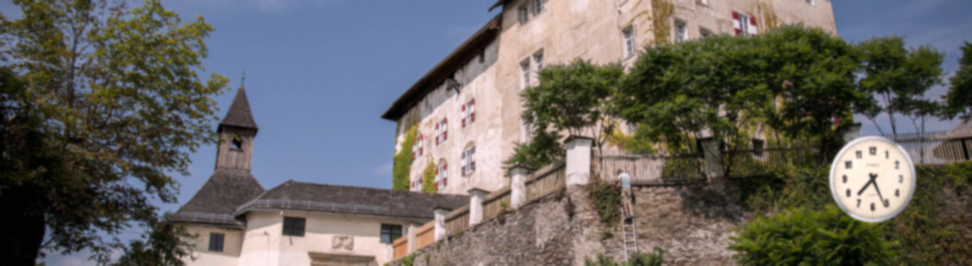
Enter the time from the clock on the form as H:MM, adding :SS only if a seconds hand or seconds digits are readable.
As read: 7:26
